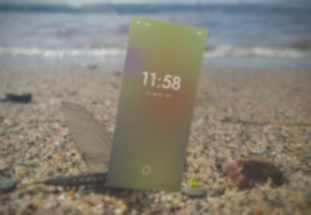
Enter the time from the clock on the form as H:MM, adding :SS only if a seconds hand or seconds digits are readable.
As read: 11:58
